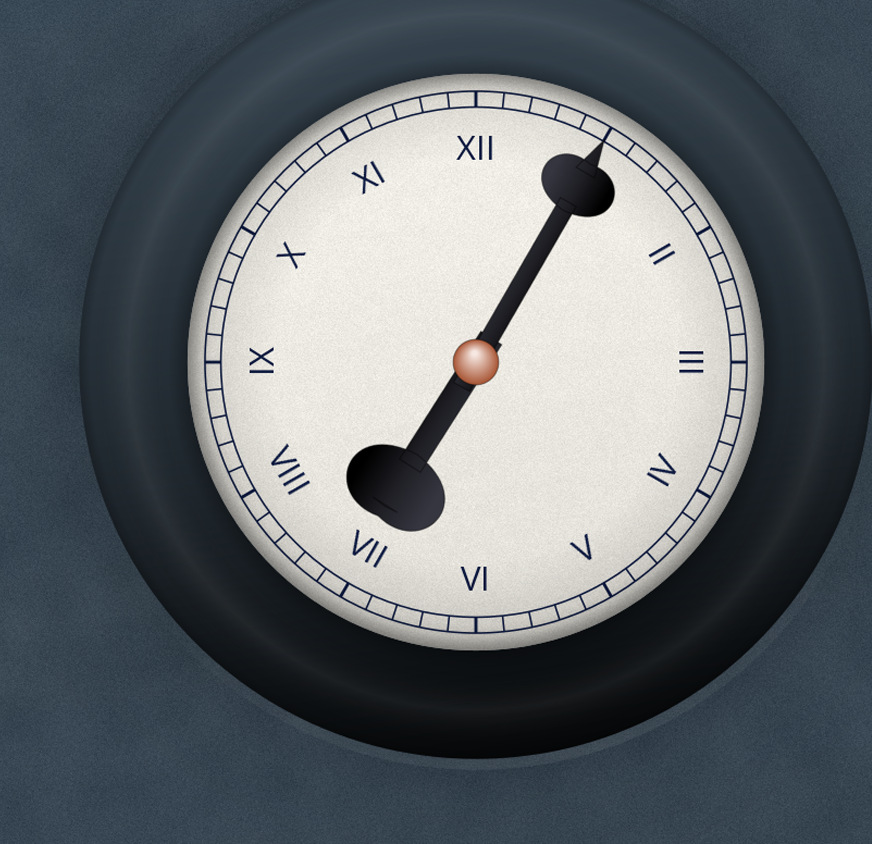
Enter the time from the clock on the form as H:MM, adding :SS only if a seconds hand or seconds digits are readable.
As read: 7:05
